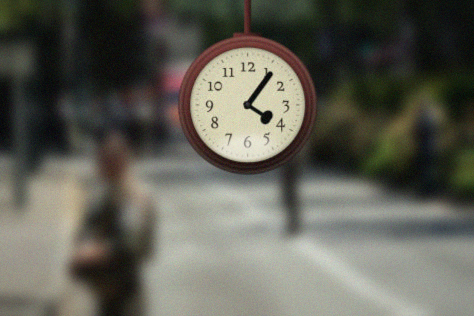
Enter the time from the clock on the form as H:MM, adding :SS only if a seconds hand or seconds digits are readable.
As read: 4:06
